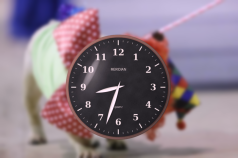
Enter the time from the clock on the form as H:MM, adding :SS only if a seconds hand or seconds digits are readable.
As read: 8:33
